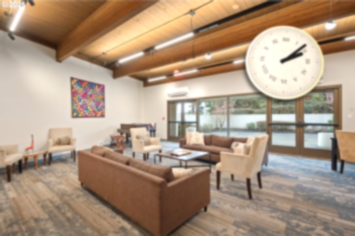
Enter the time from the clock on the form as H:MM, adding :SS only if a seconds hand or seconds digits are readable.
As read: 2:08
